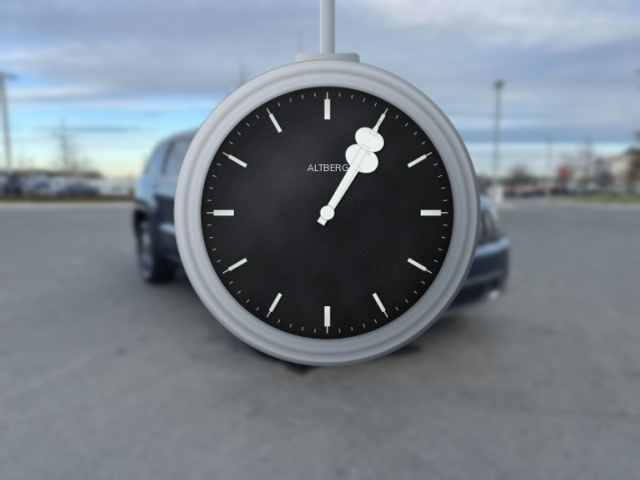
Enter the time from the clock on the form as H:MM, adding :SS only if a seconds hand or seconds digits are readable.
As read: 1:05
